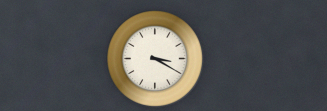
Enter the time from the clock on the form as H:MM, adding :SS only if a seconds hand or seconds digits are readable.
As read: 3:20
